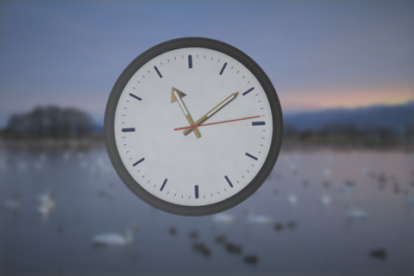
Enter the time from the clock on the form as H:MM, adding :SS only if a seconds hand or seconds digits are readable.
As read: 11:09:14
